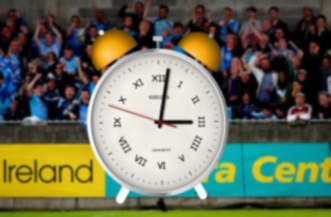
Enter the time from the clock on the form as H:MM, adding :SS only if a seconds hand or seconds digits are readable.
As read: 3:01:48
